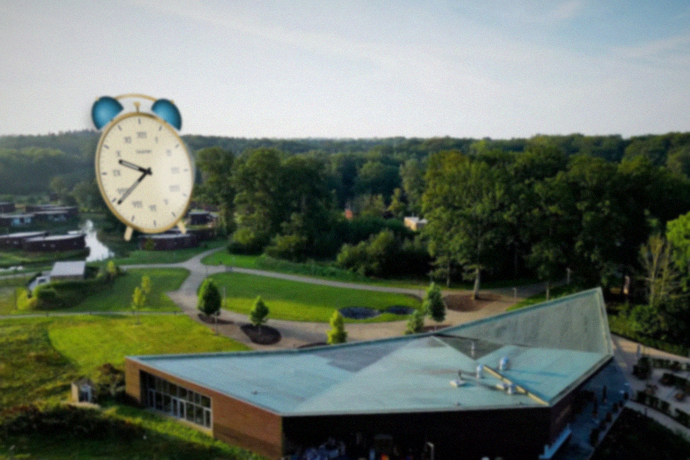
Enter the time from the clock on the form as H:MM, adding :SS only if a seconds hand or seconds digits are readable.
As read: 9:39
